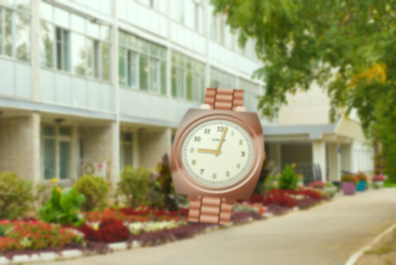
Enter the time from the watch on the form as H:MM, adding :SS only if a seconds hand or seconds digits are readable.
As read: 9:02
